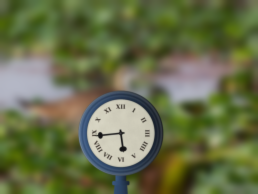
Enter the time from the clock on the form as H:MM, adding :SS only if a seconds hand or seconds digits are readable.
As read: 5:44
